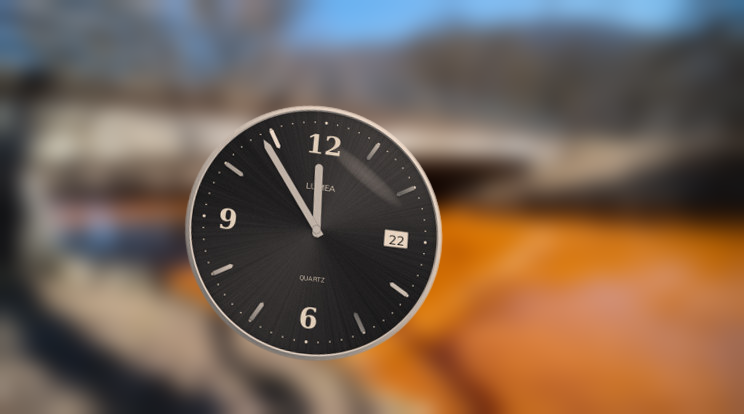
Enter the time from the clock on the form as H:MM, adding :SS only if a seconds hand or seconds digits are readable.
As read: 11:54
